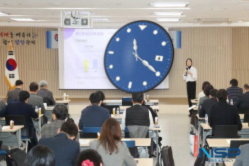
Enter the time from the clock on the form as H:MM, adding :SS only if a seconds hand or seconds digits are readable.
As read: 11:20
